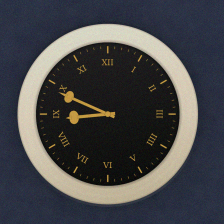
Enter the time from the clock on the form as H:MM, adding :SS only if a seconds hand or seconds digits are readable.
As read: 8:49
